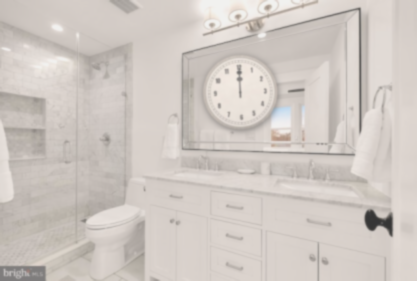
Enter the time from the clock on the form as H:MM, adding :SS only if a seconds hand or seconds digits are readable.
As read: 12:00
